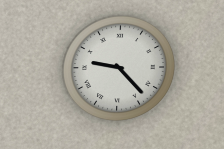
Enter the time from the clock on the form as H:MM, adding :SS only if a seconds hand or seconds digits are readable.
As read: 9:23
